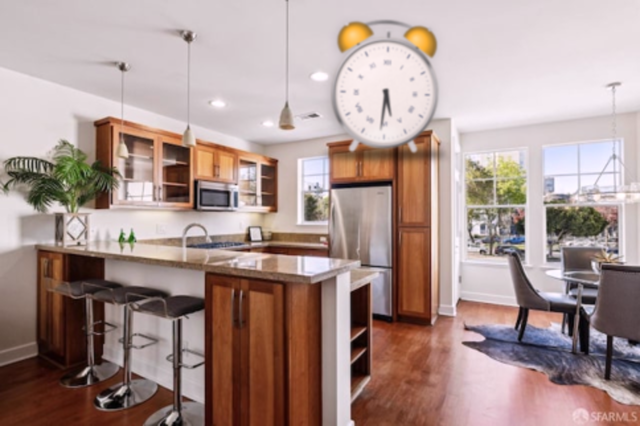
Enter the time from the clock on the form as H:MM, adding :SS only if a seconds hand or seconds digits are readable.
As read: 5:31
